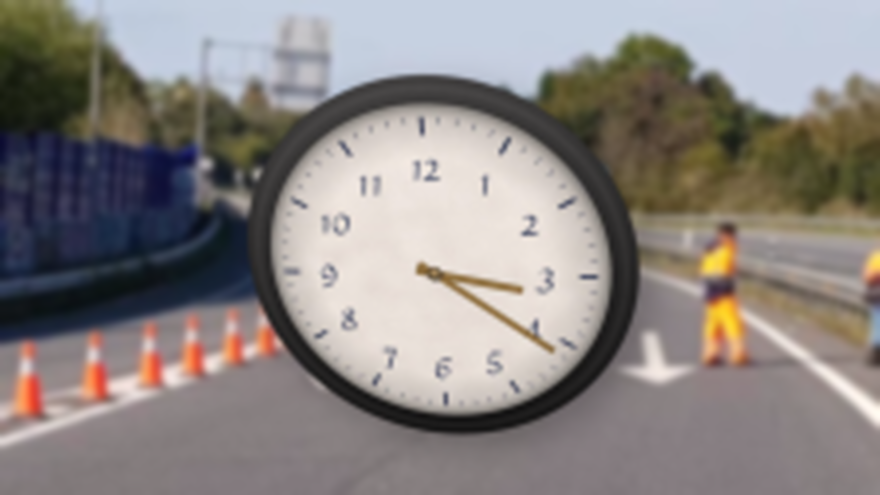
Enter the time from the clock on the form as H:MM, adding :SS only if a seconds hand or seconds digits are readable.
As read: 3:21
